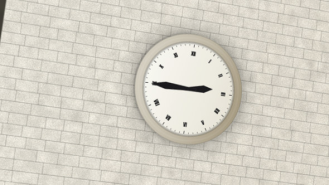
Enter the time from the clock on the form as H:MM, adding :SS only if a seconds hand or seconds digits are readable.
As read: 2:45
